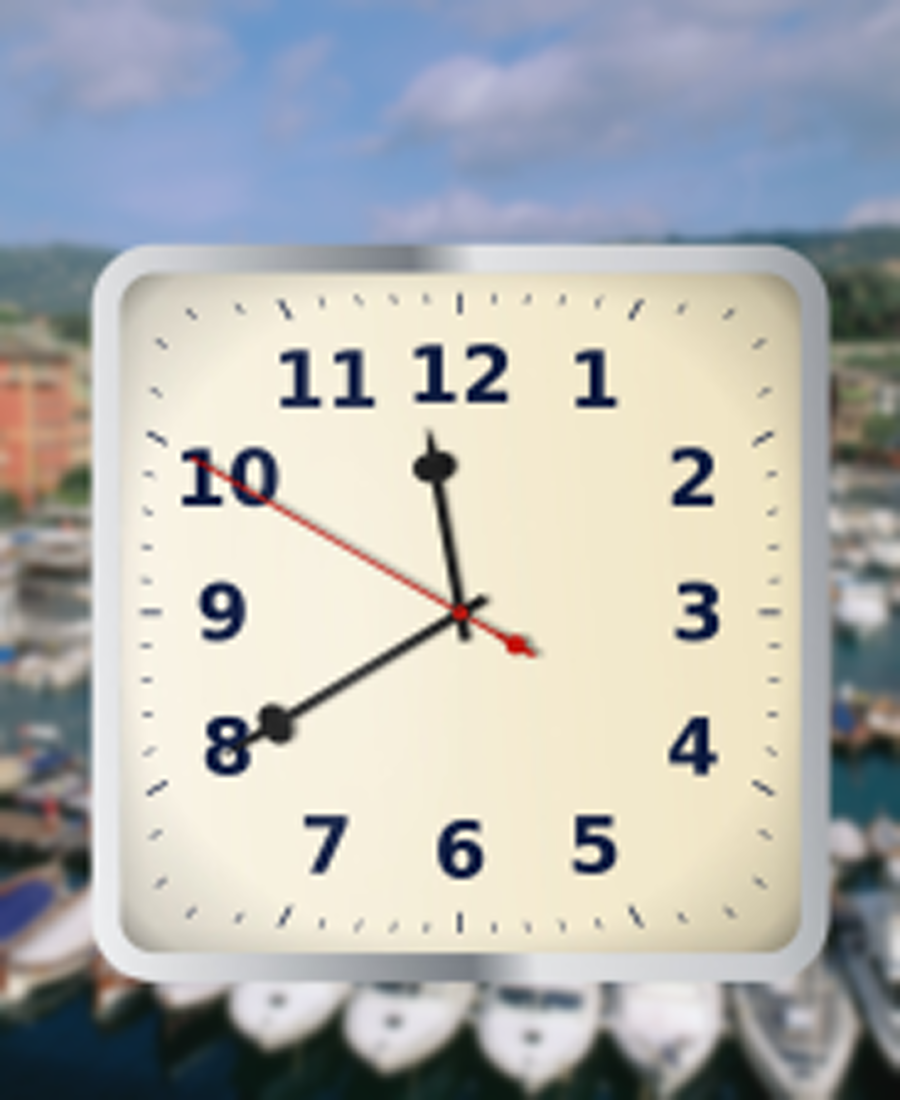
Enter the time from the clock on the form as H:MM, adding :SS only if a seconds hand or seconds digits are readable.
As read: 11:39:50
